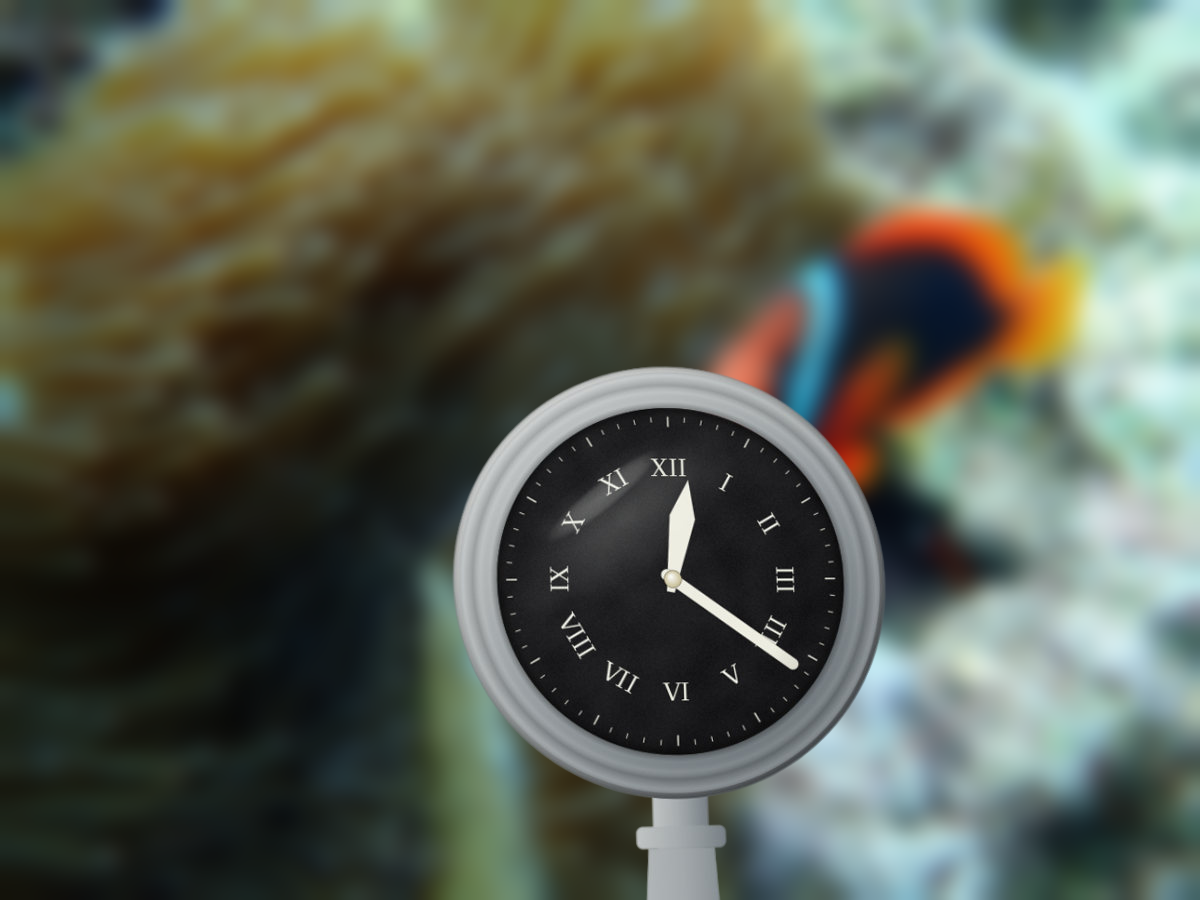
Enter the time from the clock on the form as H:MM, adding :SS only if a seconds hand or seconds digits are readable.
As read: 12:21
